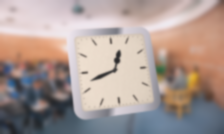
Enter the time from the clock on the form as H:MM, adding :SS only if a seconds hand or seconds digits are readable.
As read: 12:42
